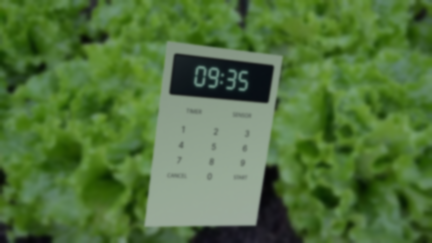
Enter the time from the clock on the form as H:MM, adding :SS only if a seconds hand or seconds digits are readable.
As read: 9:35
